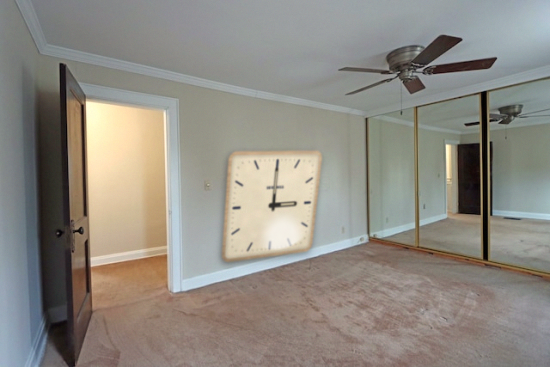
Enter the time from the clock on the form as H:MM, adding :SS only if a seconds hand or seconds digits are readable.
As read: 3:00
